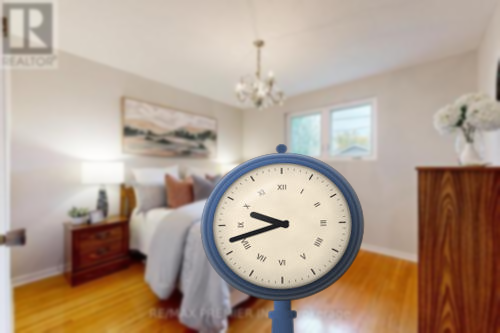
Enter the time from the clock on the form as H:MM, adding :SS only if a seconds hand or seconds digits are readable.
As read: 9:42
